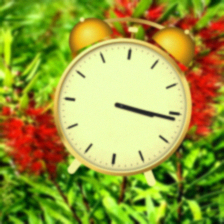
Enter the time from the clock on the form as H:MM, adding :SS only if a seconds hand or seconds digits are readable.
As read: 3:16
